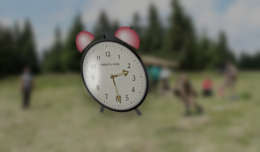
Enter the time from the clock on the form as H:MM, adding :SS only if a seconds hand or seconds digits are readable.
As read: 2:29
